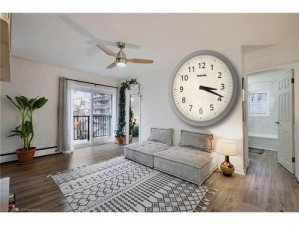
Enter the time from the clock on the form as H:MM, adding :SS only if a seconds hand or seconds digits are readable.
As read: 3:19
